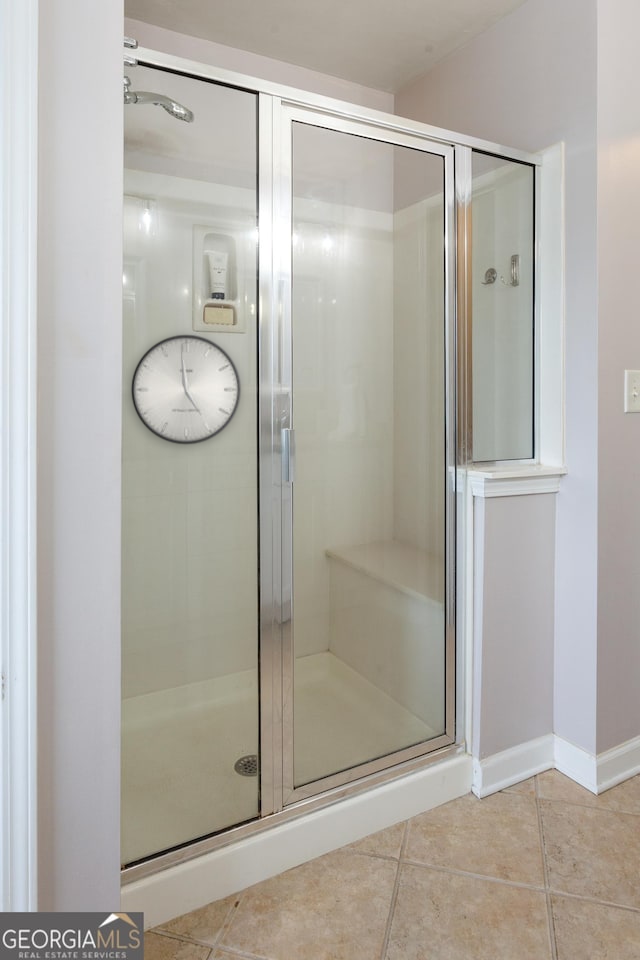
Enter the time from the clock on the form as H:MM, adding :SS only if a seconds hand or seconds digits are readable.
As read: 4:59
